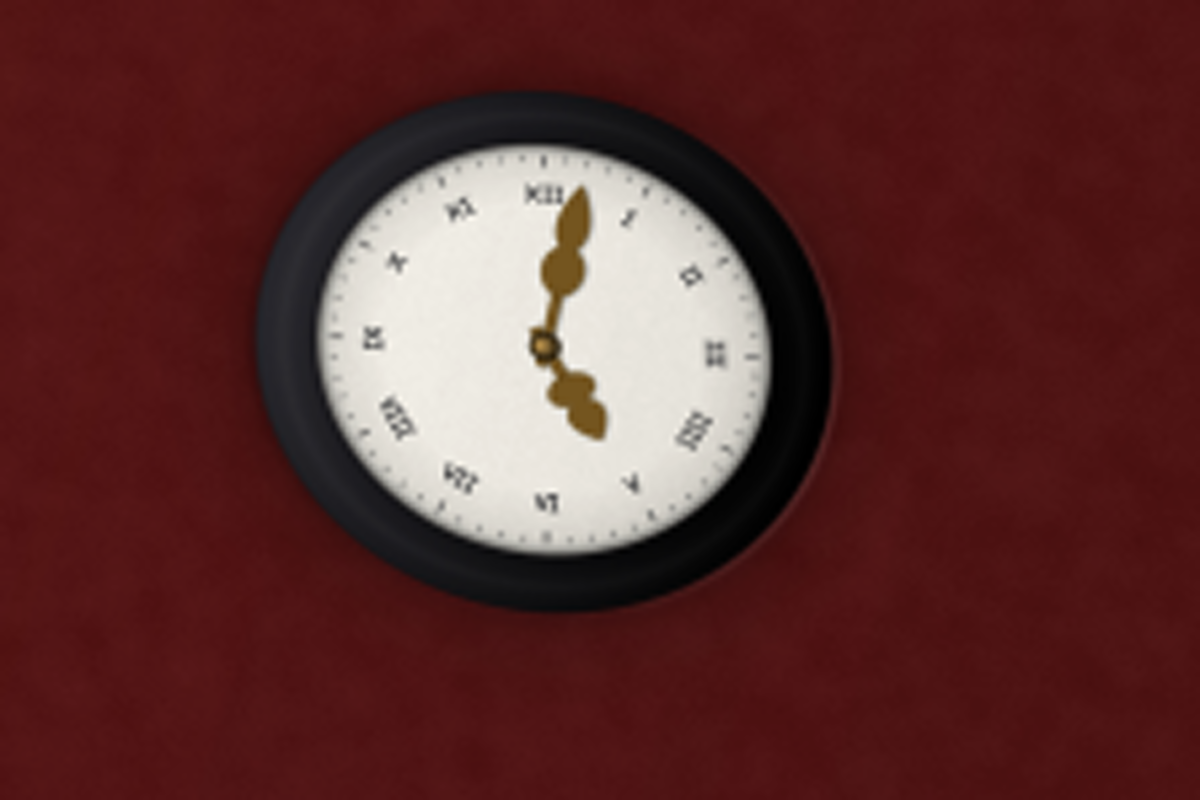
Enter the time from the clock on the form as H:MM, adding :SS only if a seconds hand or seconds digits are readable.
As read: 5:02
